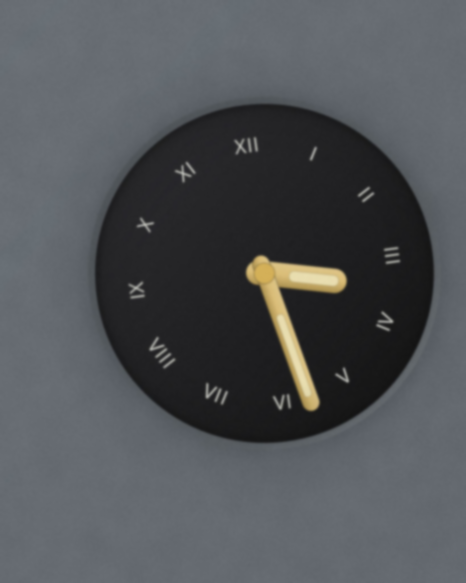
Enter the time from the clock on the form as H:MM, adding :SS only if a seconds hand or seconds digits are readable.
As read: 3:28
